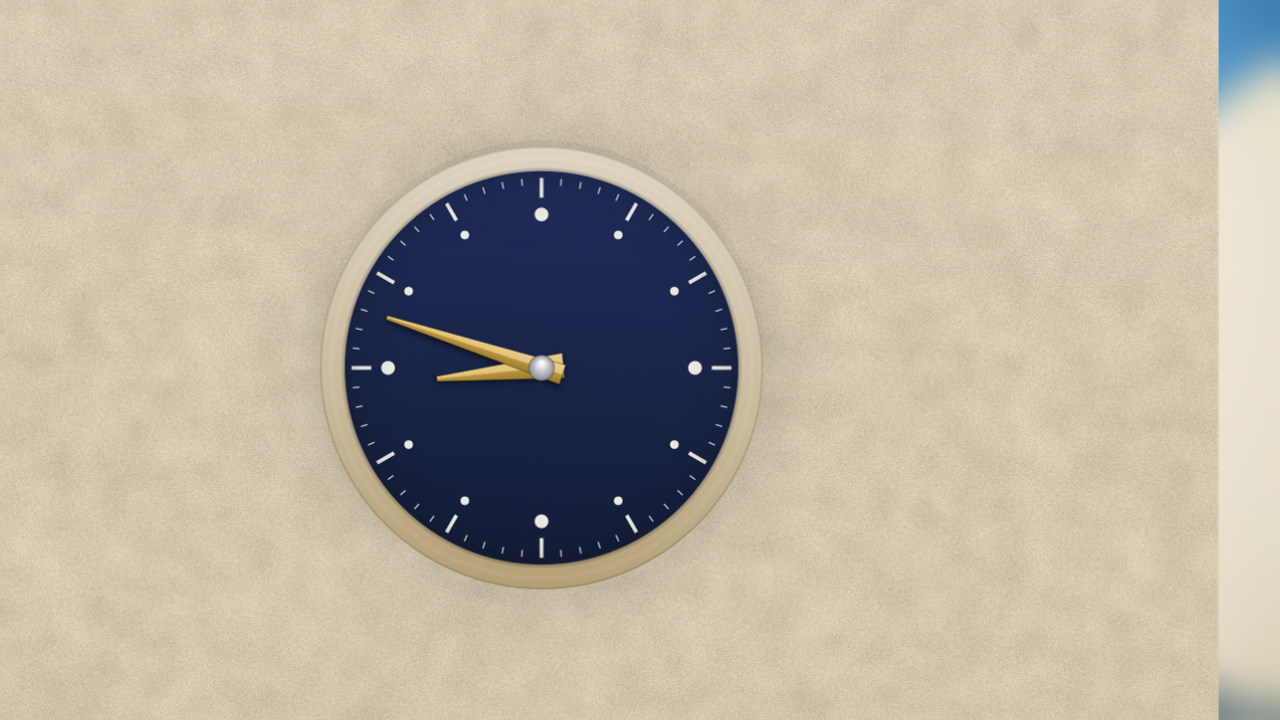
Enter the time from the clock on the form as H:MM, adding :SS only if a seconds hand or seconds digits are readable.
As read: 8:48
